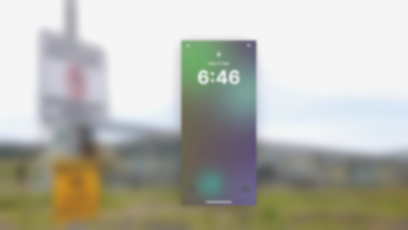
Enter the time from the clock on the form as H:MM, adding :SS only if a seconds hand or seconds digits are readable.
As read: 6:46
